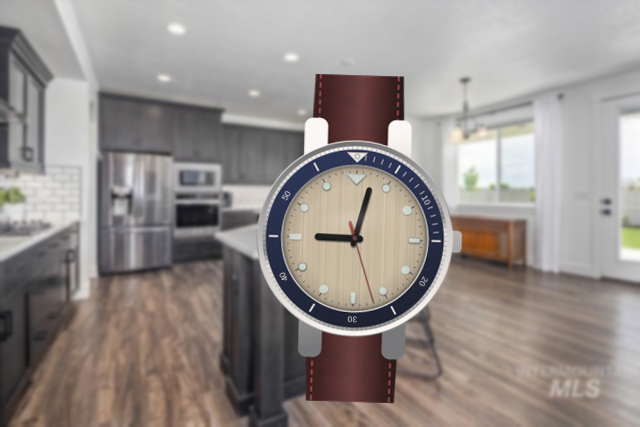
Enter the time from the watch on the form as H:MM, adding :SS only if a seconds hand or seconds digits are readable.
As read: 9:02:27
